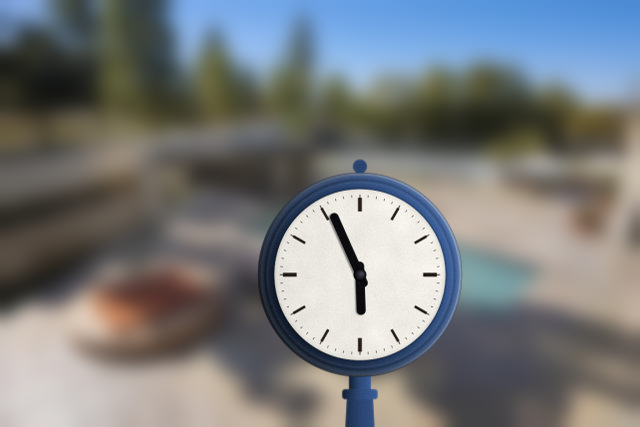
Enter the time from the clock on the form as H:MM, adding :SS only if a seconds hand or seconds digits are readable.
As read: 5:56
